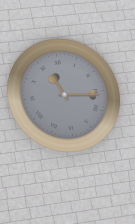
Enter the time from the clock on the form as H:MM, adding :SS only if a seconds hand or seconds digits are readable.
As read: 11:16
